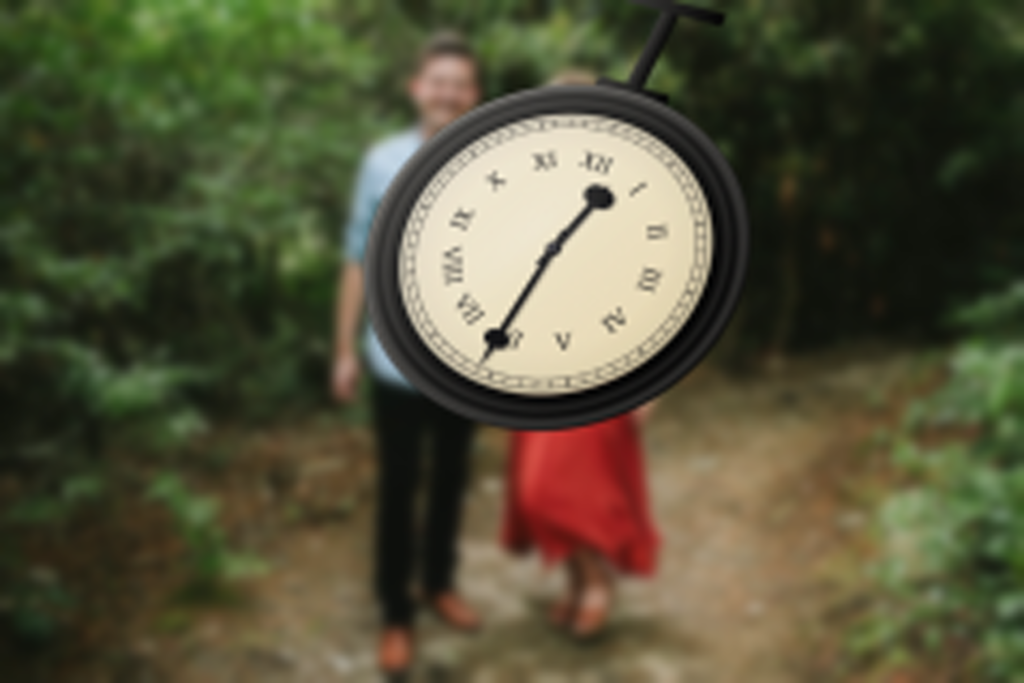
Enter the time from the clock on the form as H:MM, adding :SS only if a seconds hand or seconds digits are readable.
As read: 12:31
